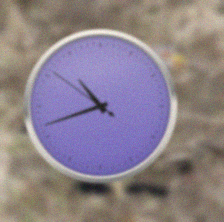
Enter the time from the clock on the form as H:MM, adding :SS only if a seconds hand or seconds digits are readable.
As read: 10:41:51
